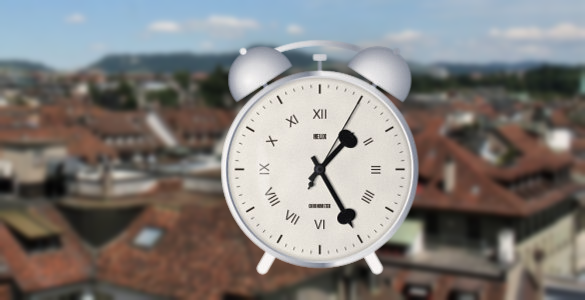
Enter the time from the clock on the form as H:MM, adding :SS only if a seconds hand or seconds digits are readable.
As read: 1:25:05
